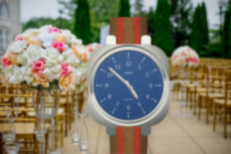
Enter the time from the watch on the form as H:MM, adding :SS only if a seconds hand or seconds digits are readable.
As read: 4:52
